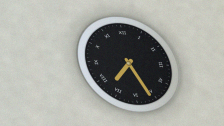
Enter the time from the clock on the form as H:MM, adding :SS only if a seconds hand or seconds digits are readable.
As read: 7:26
